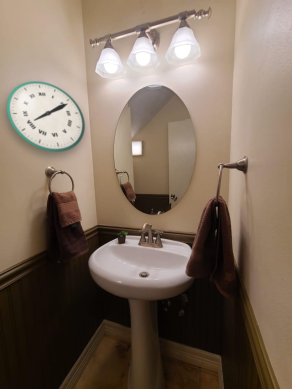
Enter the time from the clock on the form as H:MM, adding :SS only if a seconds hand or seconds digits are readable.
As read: 8:11
